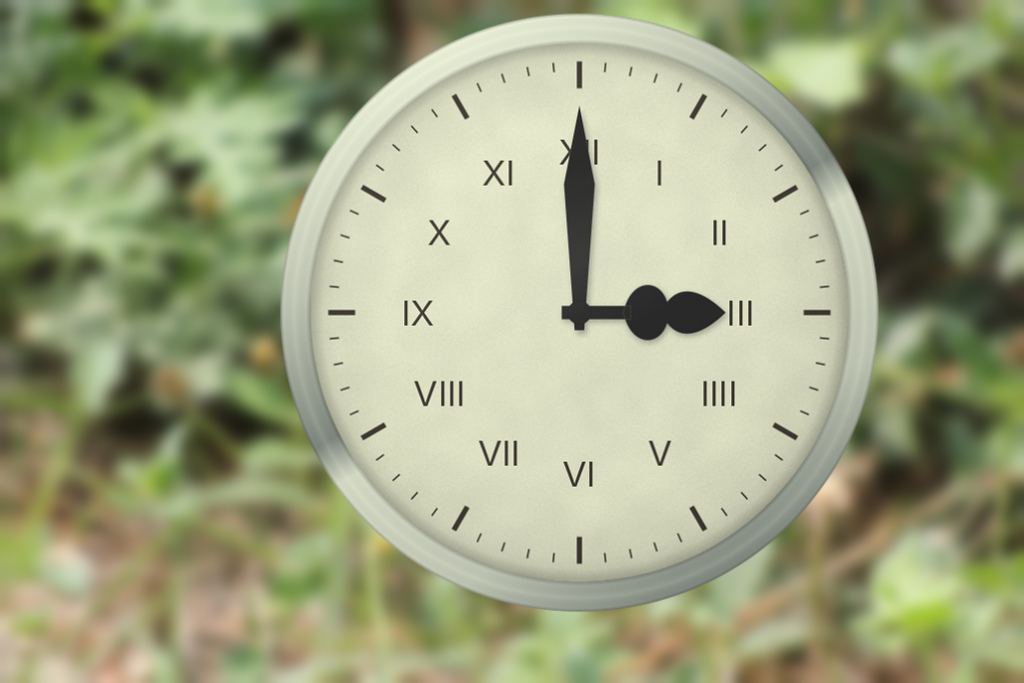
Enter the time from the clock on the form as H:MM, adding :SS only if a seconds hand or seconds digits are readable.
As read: 3:00
